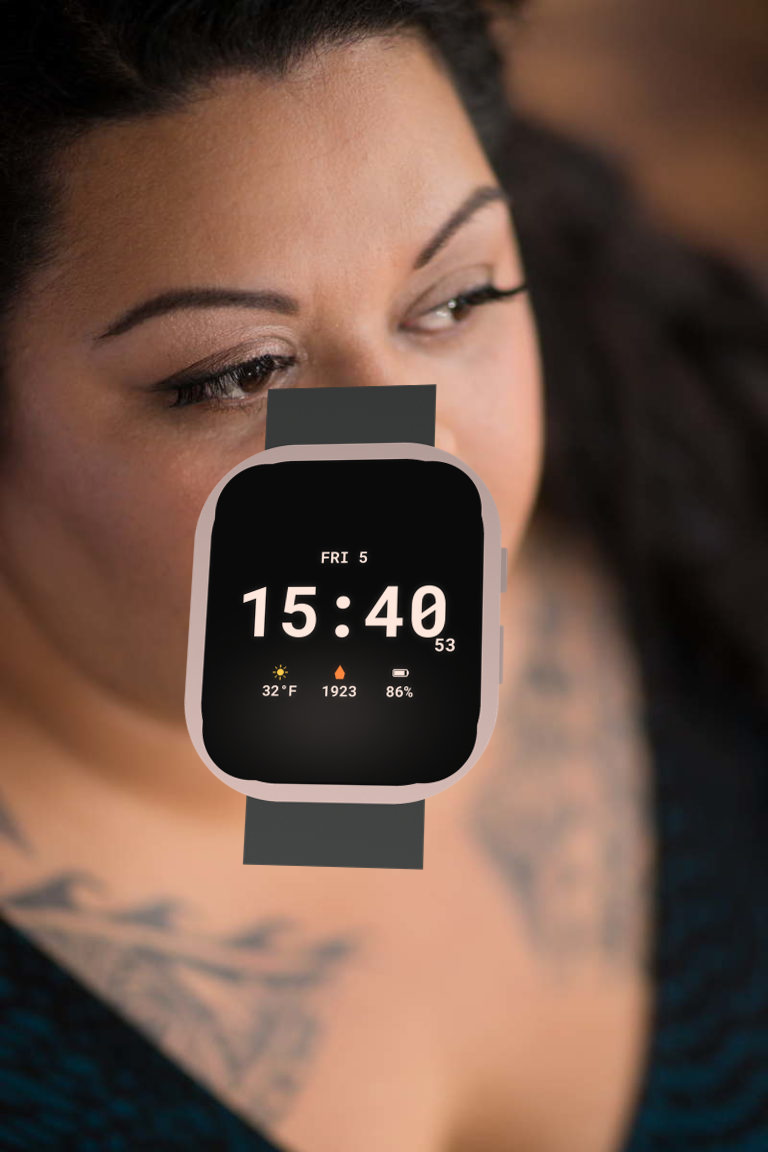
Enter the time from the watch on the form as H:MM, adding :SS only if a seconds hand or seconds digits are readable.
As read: 15:40:53
